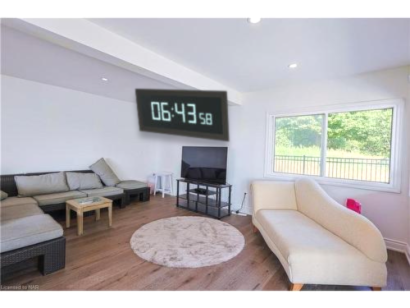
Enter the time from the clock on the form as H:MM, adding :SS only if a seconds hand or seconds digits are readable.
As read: 6:43:58
